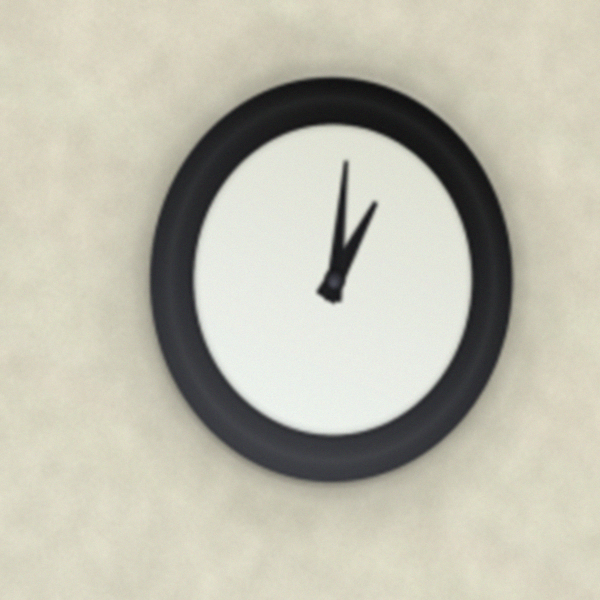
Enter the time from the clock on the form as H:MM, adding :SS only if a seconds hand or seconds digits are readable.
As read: 1:01
